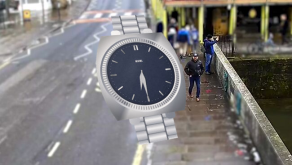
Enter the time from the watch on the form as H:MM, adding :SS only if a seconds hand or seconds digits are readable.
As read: 6:30
